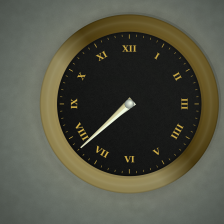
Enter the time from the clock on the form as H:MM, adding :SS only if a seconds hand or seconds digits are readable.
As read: 7:38
